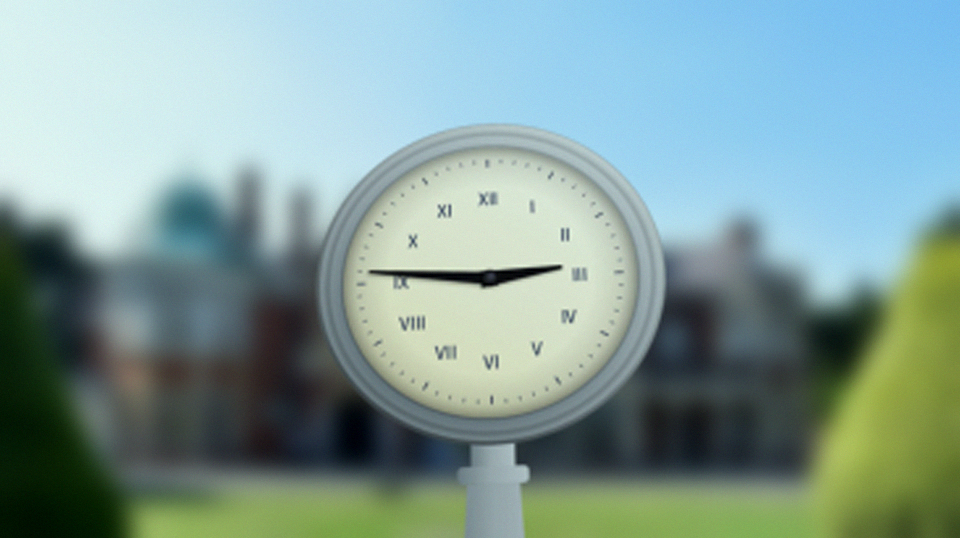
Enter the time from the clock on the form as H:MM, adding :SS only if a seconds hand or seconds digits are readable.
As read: 2:46
